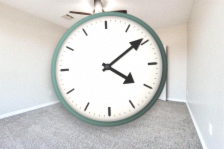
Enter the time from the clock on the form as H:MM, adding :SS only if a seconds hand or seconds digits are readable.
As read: 4:09
